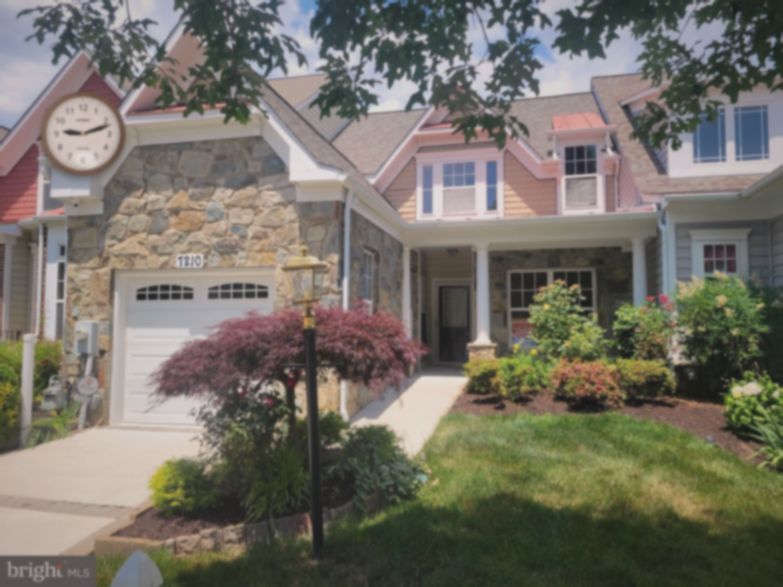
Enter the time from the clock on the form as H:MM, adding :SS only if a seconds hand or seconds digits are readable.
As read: 9:12
